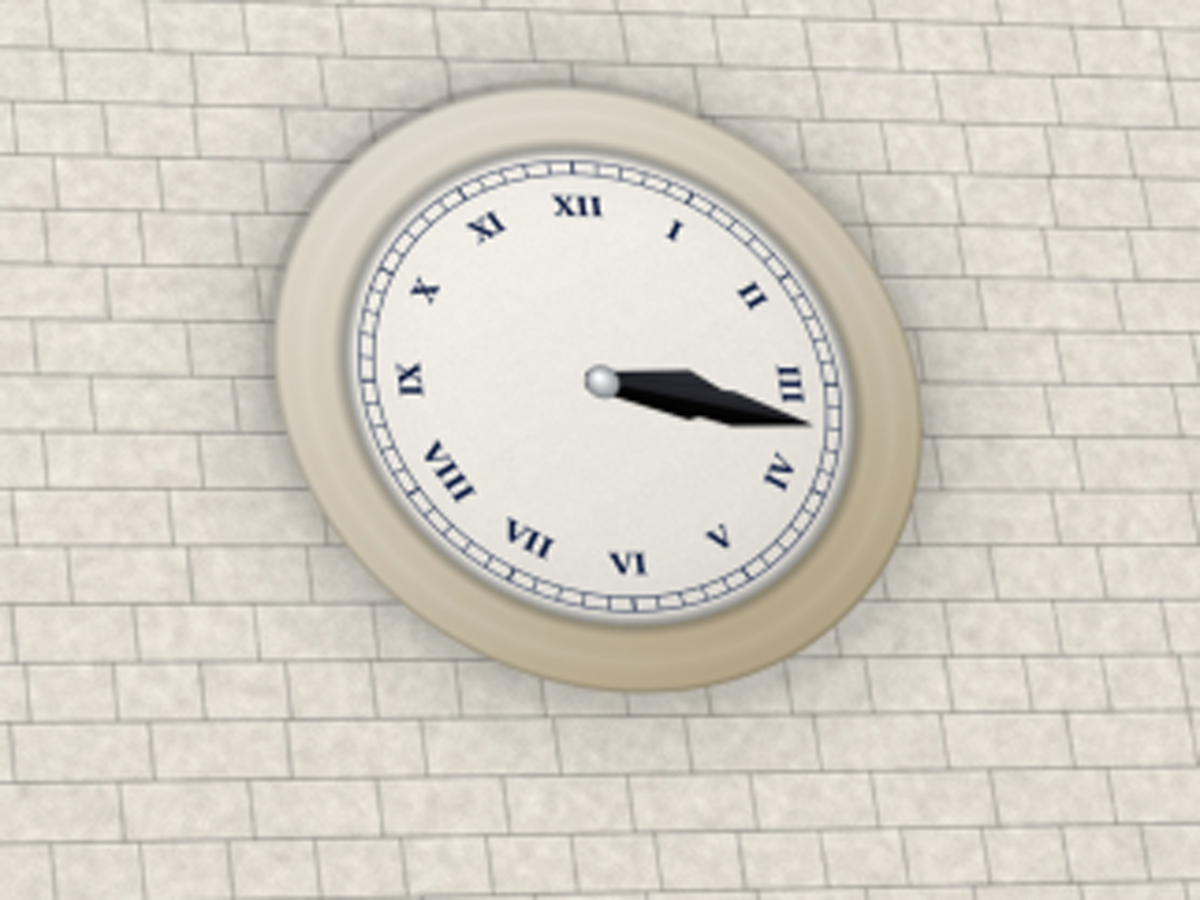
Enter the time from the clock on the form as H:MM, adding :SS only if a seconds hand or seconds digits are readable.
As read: 3:17
